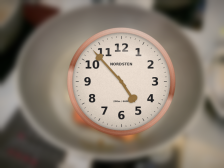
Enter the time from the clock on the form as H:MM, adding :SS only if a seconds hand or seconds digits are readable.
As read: 4:53
